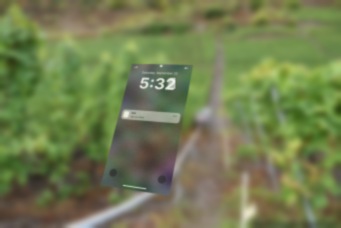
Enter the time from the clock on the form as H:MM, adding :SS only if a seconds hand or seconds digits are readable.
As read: 5:32
